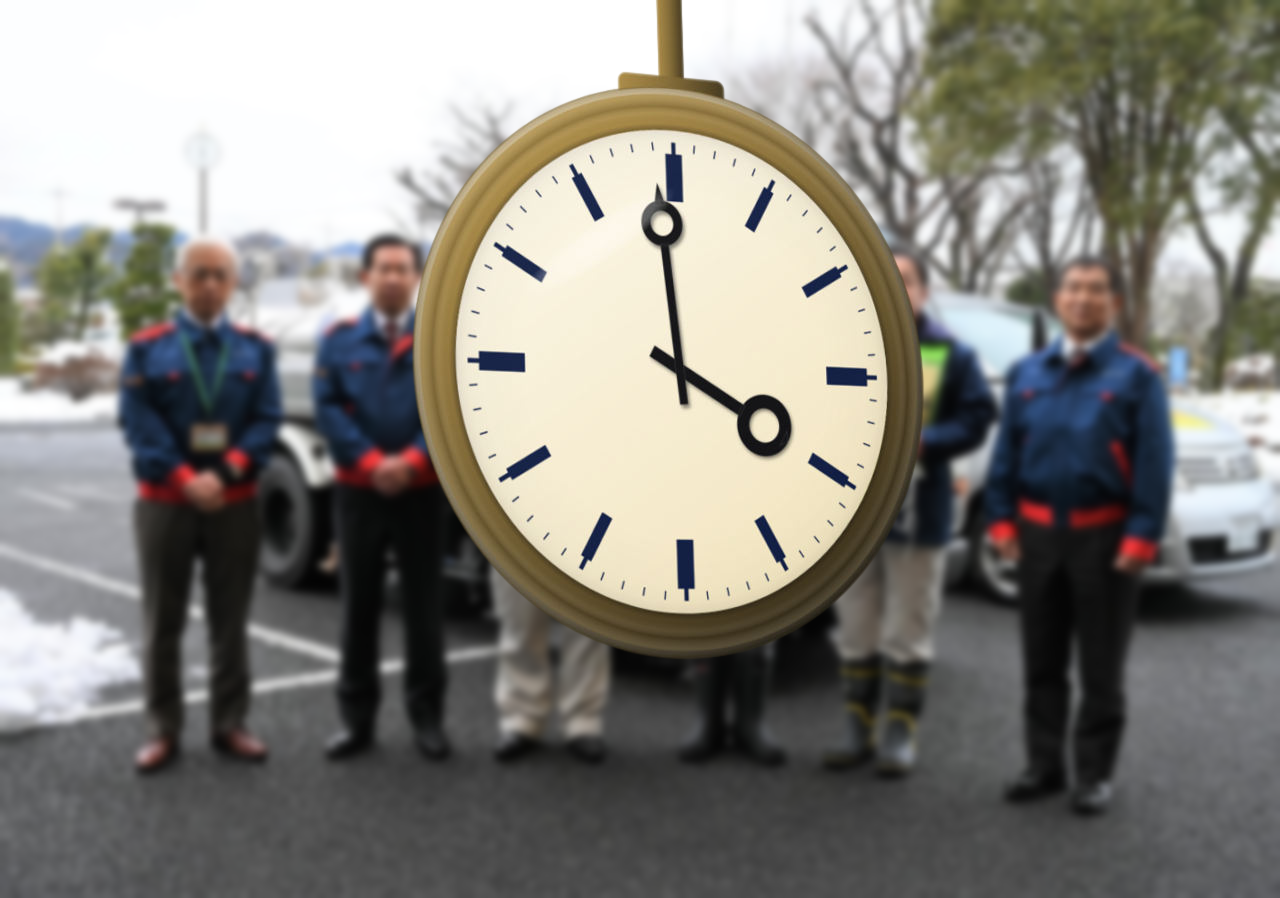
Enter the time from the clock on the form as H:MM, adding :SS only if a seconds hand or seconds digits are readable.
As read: 3:59
